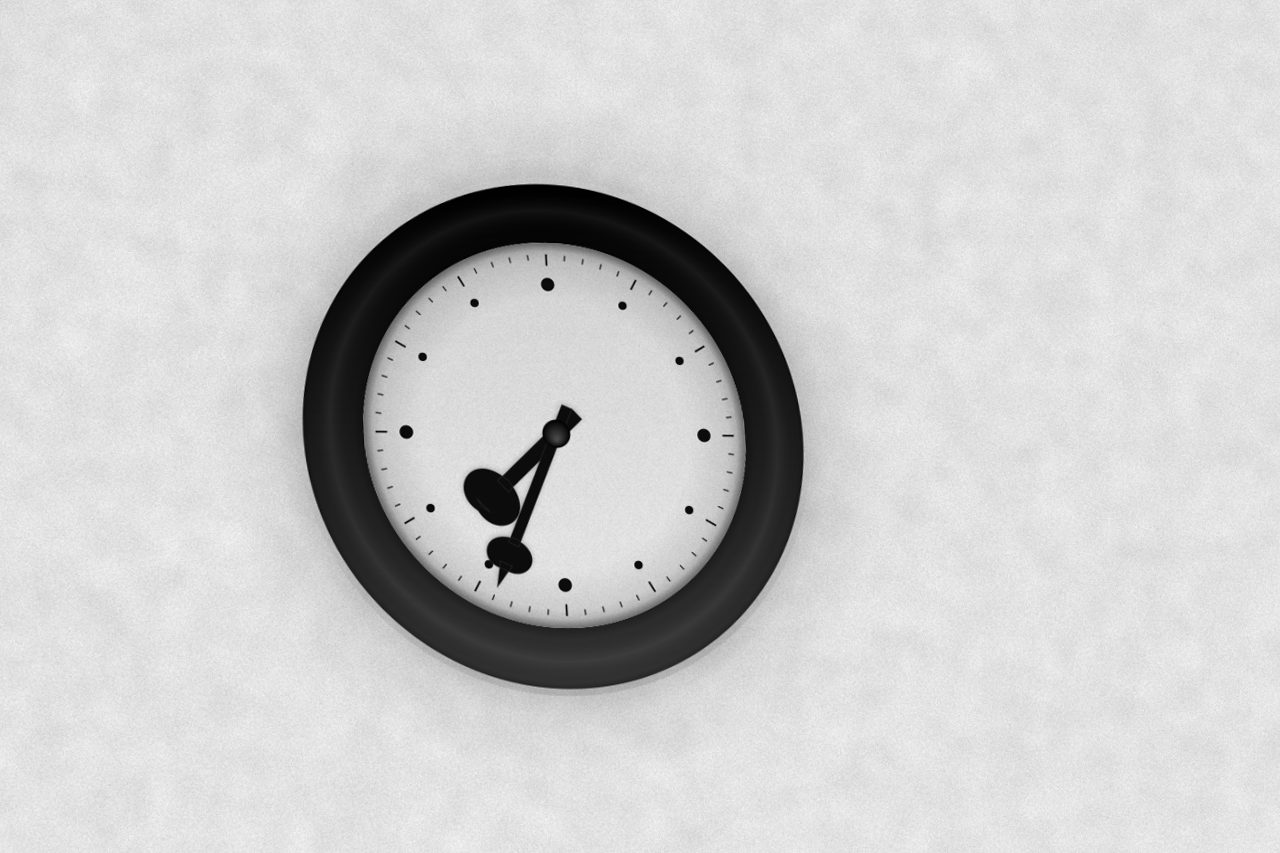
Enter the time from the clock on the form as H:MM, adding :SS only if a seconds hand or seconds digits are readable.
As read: 7:34
